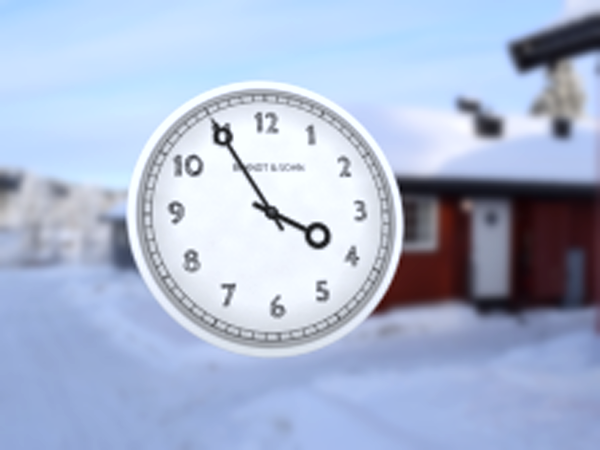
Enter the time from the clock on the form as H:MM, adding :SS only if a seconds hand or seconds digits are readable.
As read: 3:55
